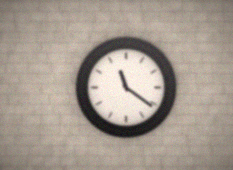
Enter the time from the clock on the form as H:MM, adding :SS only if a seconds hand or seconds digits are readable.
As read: 11:21
